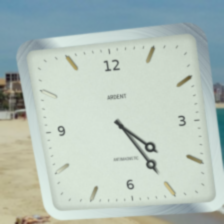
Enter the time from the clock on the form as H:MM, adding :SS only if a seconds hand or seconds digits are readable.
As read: 4:25
